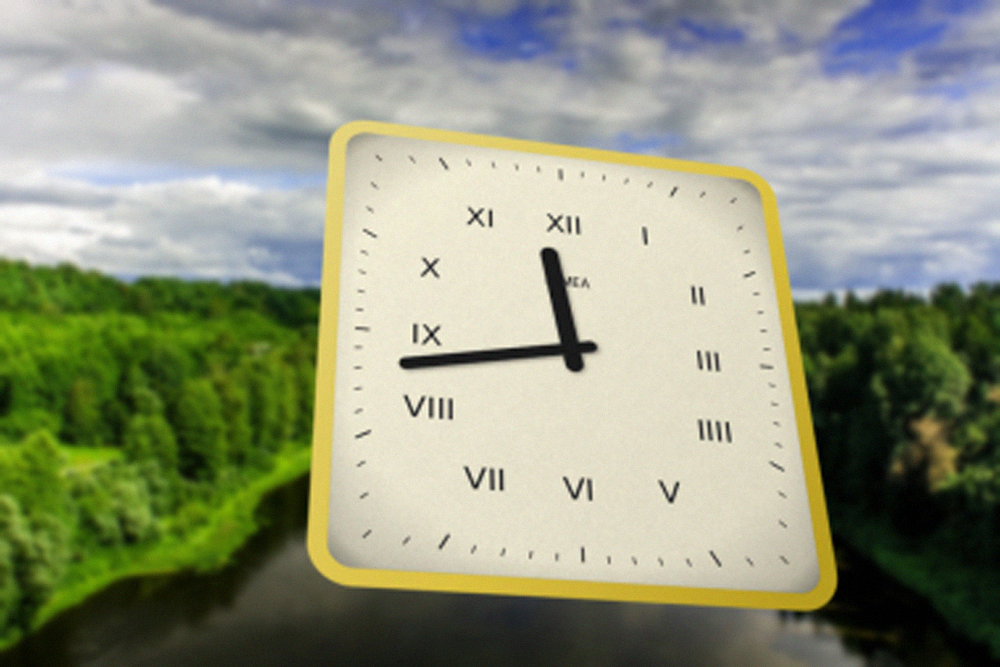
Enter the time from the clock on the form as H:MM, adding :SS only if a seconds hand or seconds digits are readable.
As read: 11:43
